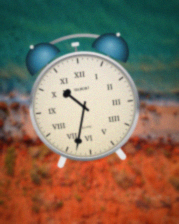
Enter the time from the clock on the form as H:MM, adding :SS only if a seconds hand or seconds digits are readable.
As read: 10:33
